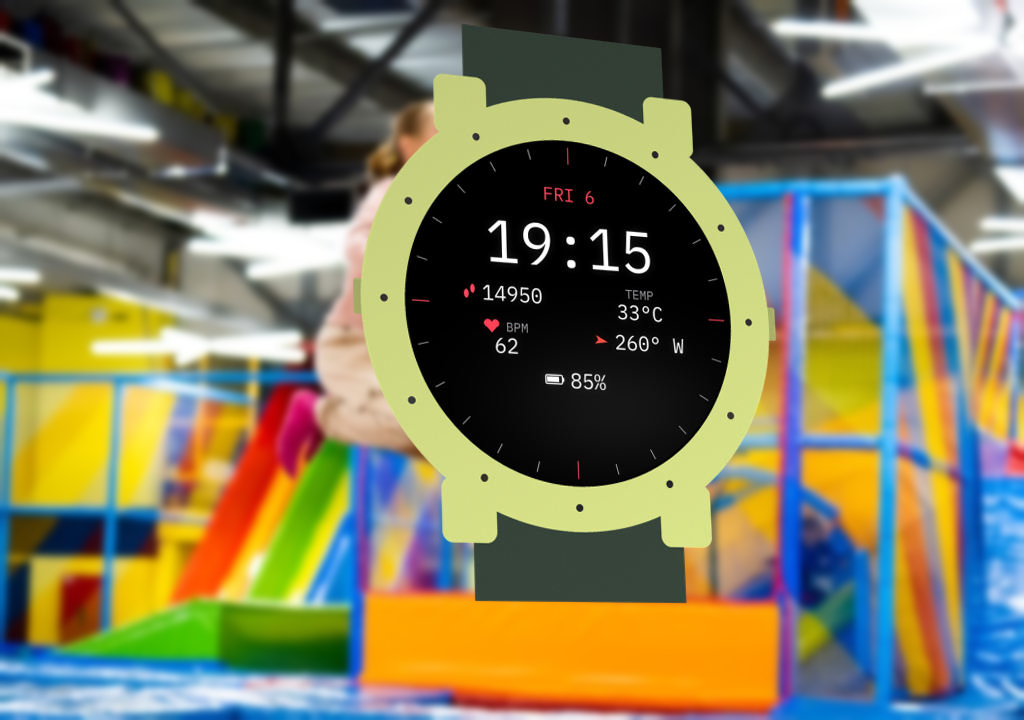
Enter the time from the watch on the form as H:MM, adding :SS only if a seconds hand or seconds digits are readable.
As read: 19:15
